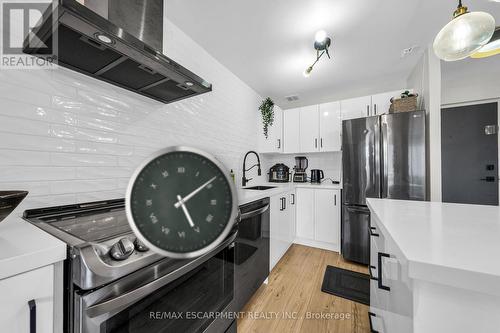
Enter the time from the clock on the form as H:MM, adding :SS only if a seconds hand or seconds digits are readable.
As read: 5:09
